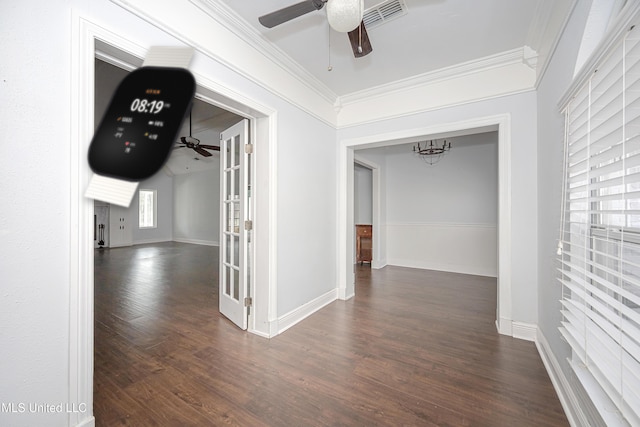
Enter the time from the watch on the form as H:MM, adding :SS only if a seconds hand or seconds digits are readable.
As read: 8:19
